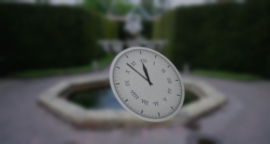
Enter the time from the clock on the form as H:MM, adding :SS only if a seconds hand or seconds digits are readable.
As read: 11:53
